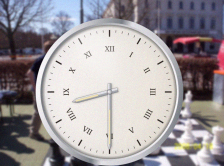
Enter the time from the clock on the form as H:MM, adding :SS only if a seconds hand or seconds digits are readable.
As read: 8:30
